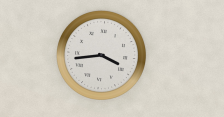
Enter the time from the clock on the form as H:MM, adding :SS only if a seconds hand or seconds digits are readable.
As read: 3:43
